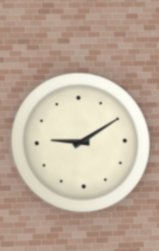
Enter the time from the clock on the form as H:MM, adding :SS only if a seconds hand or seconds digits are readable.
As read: 9:10
